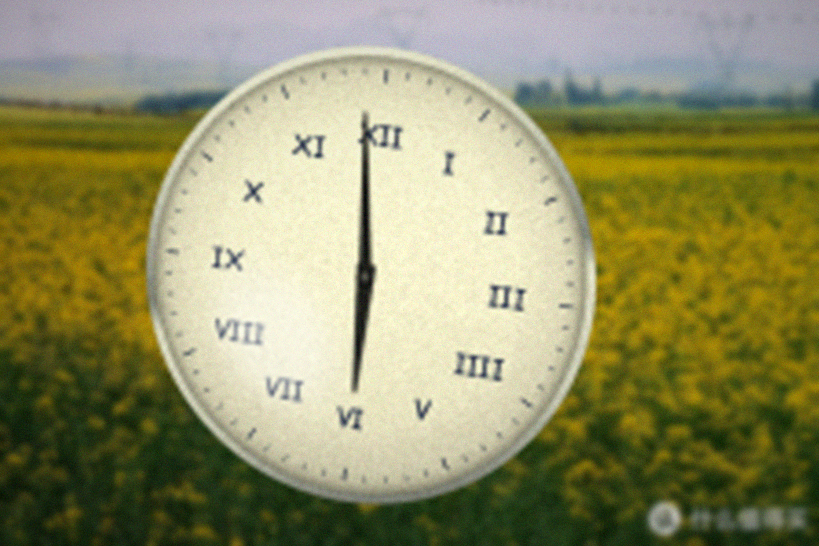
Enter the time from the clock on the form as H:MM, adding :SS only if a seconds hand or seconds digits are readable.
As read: 5:59
